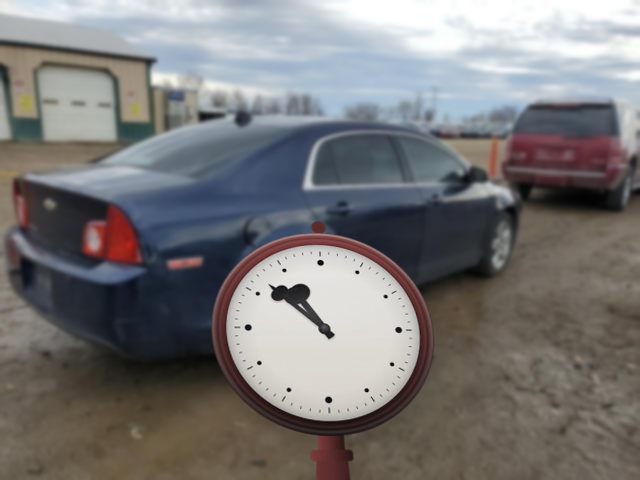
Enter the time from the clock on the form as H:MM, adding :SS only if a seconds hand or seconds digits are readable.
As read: 10:52
